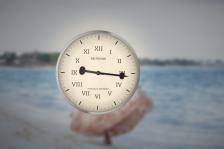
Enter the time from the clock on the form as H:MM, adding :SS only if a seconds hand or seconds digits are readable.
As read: 9:16
